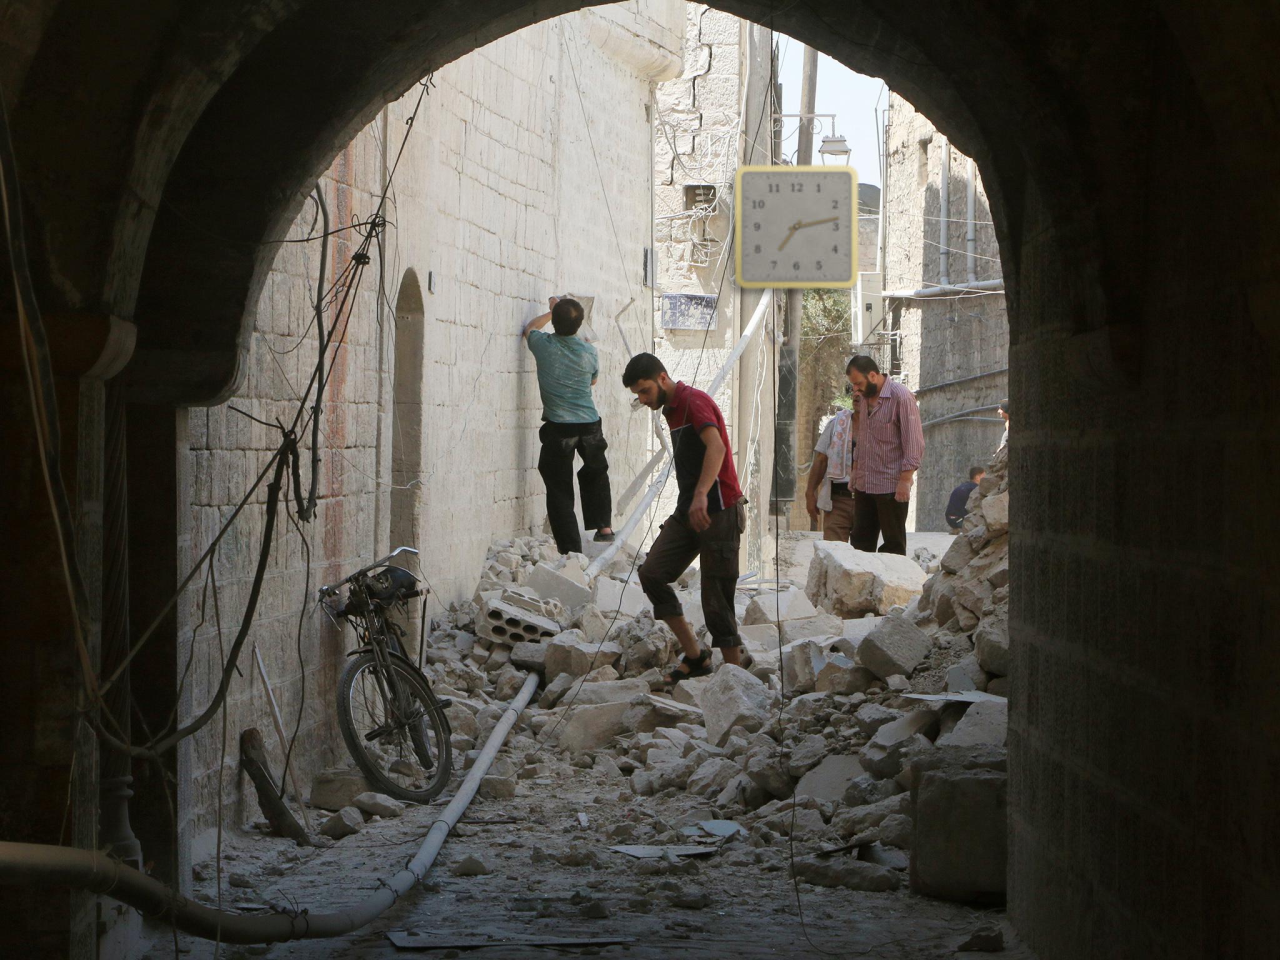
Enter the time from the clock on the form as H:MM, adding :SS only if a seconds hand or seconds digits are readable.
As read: 7:13
